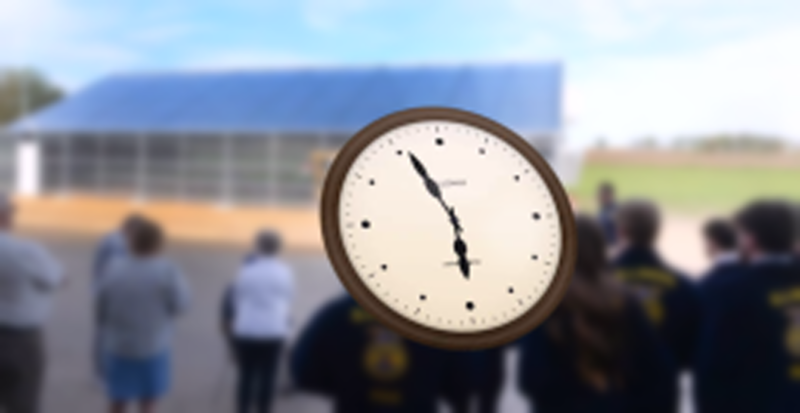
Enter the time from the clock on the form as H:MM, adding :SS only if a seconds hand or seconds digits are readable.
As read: 5:56
